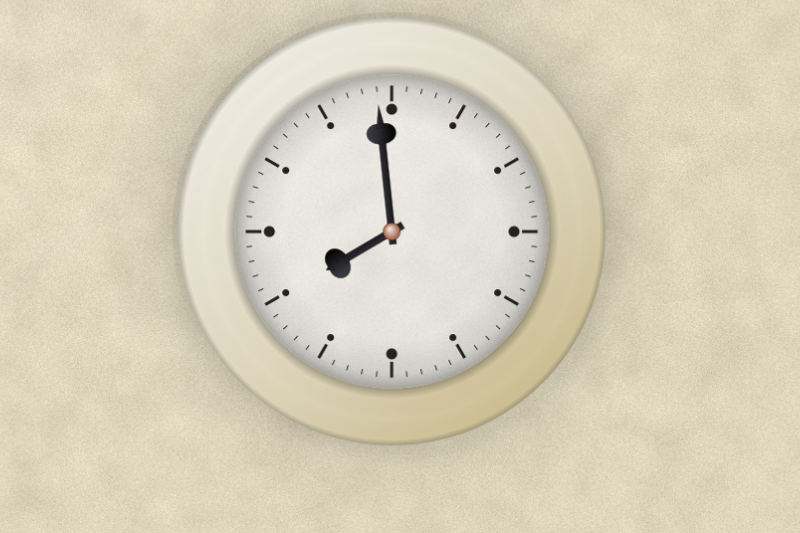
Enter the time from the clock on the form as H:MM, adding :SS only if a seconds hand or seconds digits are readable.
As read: 7:59
